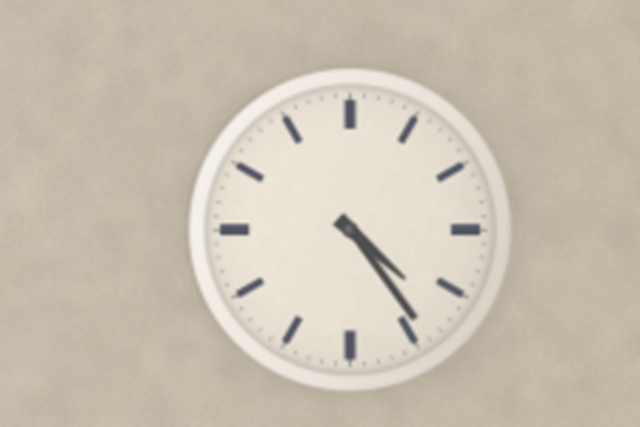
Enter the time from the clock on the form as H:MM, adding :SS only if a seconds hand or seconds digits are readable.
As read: 4:24
